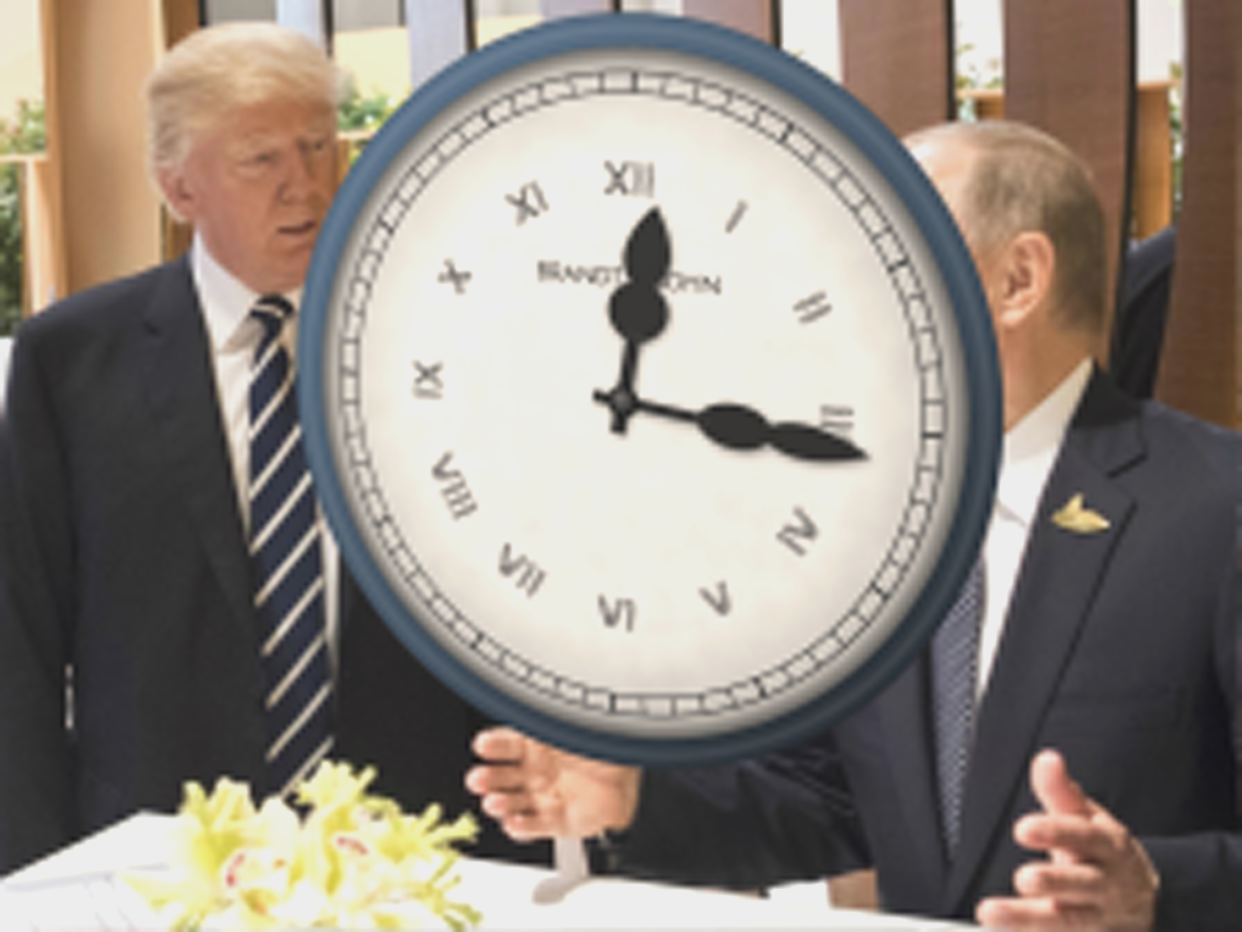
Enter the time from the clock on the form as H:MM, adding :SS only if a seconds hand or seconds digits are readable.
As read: 12:16
